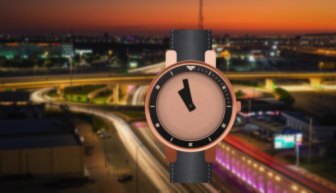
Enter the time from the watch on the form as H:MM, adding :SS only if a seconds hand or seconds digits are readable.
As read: 10:58
